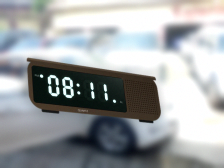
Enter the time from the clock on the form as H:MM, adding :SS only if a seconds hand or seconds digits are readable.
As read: 8:11
